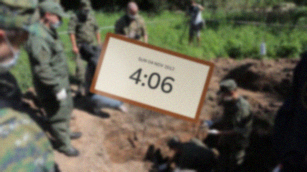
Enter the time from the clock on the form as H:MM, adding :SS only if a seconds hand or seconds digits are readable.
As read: 4:06
